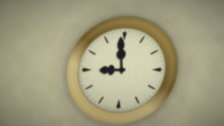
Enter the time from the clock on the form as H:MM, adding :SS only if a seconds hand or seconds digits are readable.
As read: 8:59
